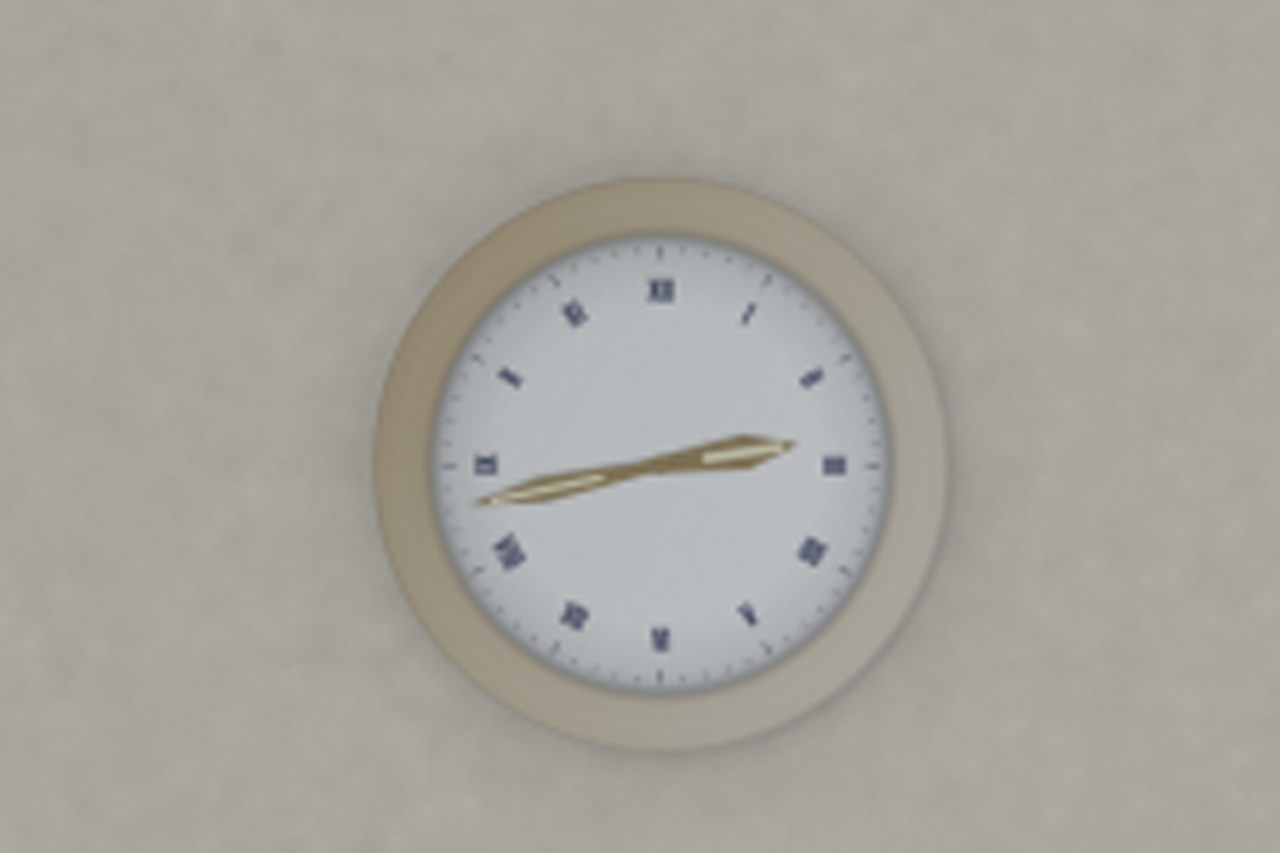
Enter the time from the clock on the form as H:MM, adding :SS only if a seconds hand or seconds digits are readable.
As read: 2:43
